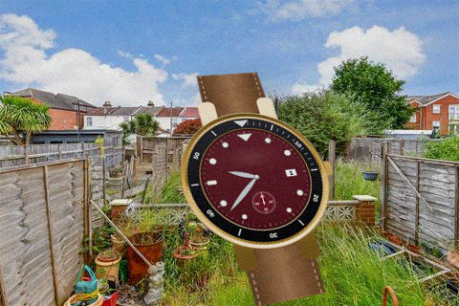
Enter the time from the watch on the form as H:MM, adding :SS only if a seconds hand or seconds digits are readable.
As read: 9:38
